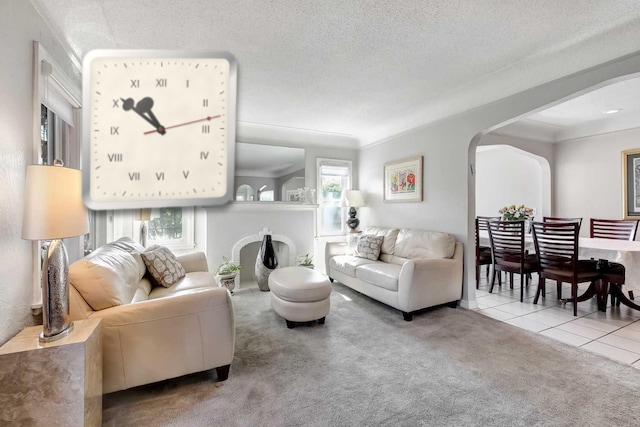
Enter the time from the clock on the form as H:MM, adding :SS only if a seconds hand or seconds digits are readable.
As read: 10:51:13
